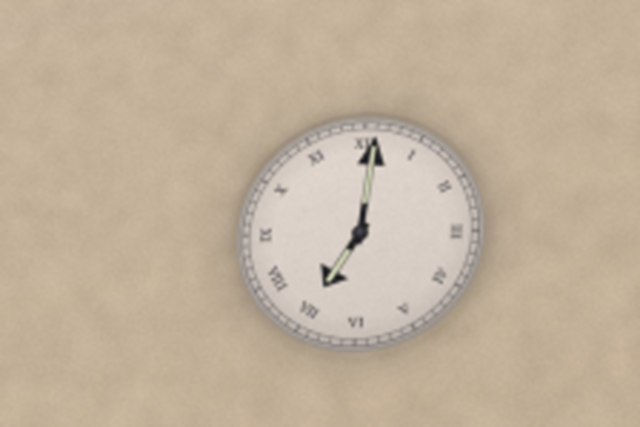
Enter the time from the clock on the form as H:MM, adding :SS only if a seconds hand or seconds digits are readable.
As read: 7:01
